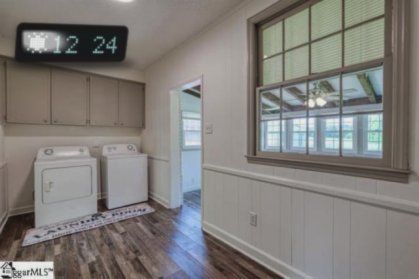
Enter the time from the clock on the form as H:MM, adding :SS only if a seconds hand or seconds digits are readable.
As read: 12:24
